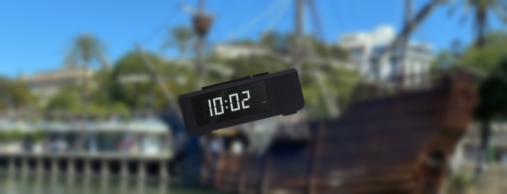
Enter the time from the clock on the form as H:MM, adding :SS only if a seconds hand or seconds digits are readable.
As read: 10:02
